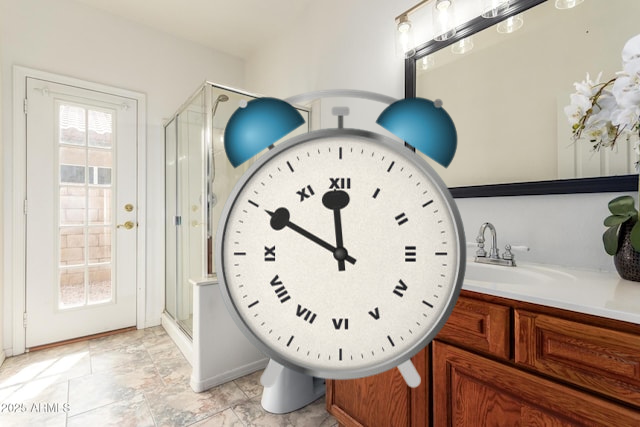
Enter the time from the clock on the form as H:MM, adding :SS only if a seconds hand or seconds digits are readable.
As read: 11:50
